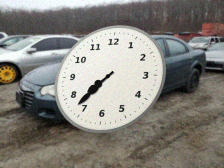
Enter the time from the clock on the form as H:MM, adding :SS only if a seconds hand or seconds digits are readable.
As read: 7:37
